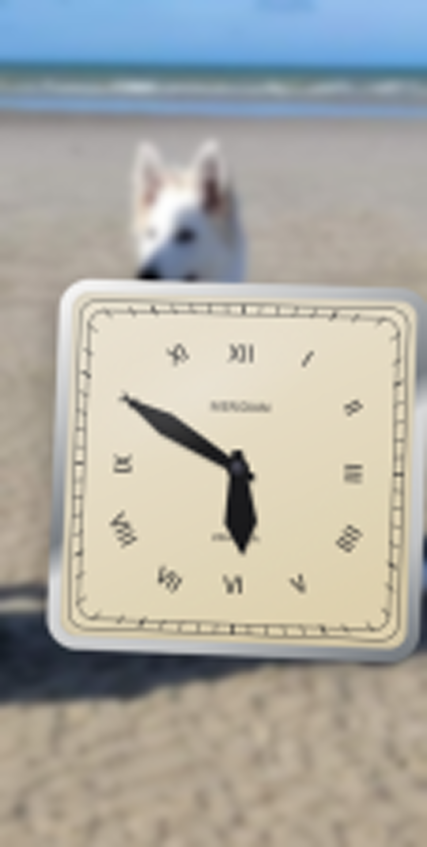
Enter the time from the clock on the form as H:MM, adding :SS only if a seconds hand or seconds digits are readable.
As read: 5:50
